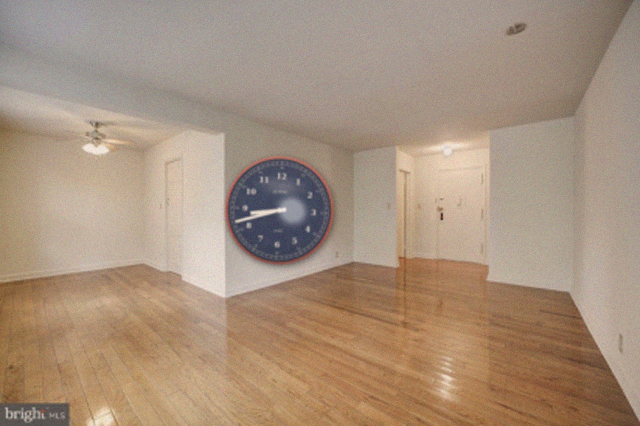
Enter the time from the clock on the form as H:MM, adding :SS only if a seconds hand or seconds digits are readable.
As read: 8:42
